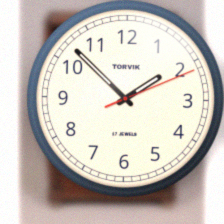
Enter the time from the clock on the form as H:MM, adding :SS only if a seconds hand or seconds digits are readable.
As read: 1:52:11
